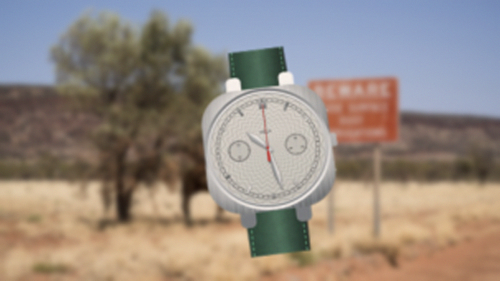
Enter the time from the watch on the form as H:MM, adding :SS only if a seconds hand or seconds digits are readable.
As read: 10:28
